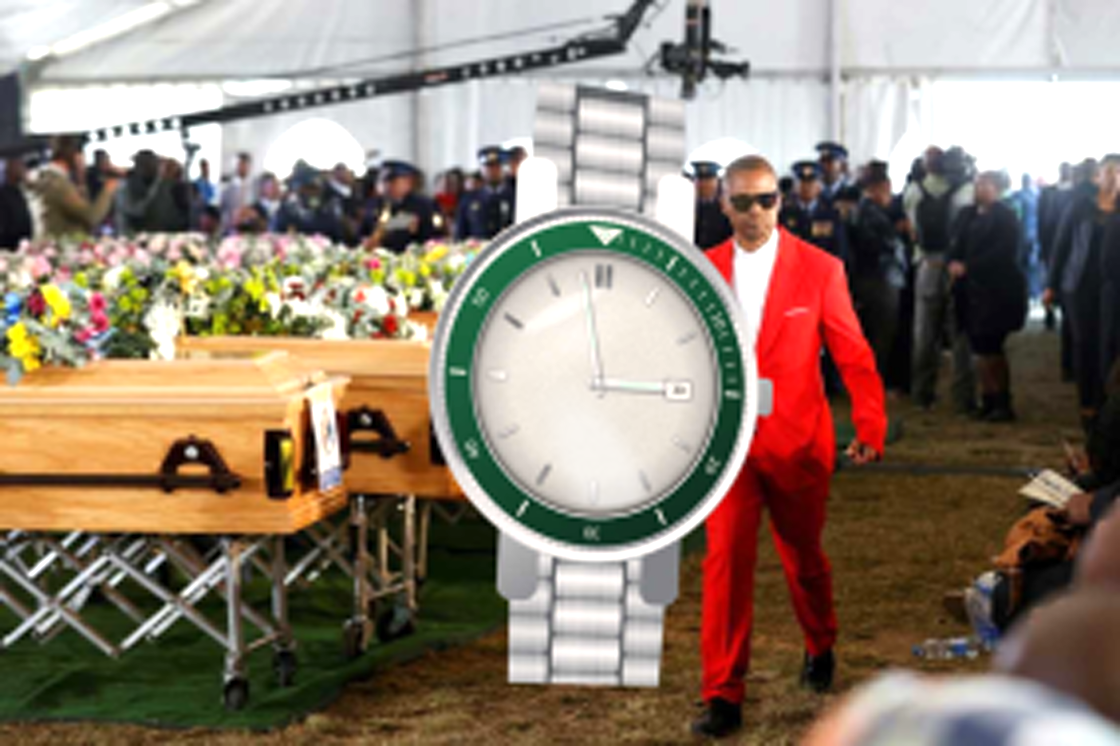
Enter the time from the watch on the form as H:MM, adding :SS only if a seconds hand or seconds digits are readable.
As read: 2:58
